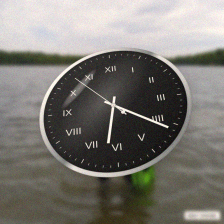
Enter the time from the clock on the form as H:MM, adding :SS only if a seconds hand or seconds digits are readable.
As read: 6:20:53
